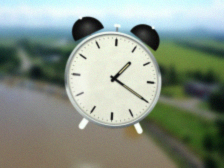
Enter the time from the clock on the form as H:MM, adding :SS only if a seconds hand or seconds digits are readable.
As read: 1:20
